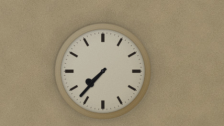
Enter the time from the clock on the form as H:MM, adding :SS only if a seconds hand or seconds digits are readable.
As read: 7:37
